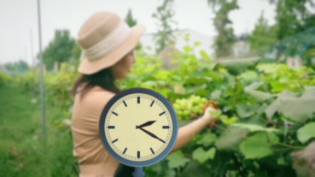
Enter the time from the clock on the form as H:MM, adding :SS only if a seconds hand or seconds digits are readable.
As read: 2:20
